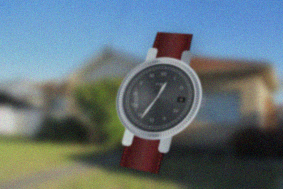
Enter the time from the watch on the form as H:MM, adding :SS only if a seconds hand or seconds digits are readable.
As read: 12:34
